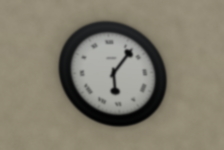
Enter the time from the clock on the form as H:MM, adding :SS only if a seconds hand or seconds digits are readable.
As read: 6:07
